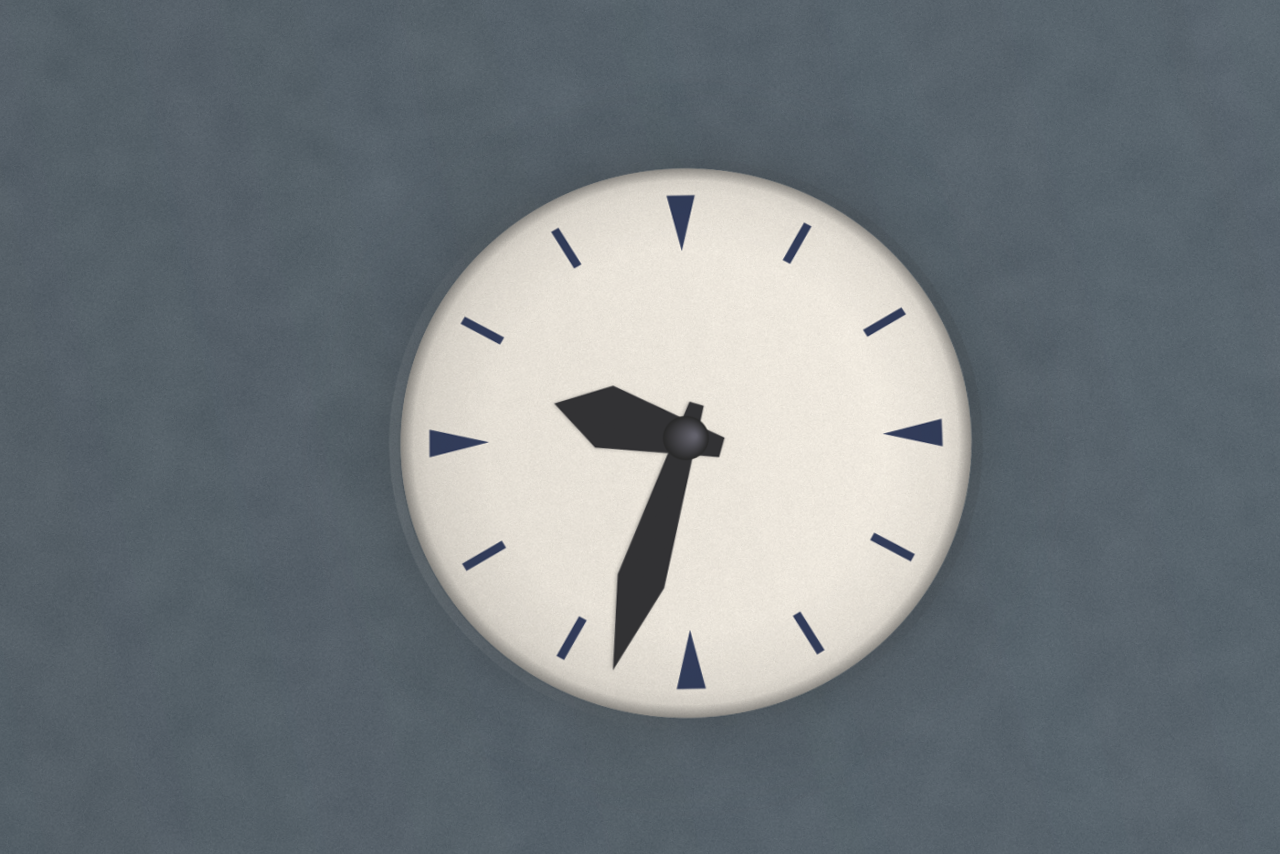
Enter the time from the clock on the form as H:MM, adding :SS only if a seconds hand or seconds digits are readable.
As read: 9:33
